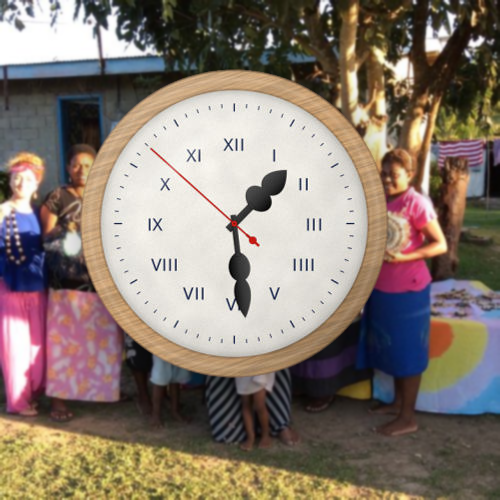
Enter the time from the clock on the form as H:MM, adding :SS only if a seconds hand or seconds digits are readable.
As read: 1:28:52
